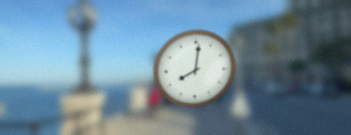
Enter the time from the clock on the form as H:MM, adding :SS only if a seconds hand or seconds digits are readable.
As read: 8:01
